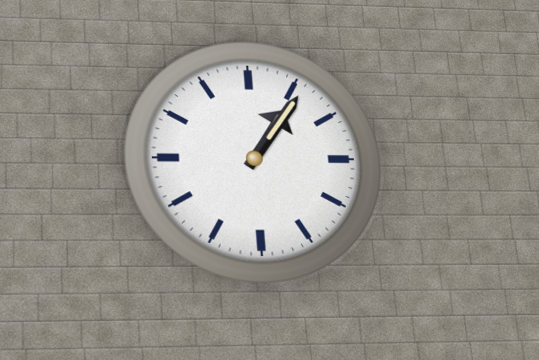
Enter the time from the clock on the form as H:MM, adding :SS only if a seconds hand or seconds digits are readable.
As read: 1:06
